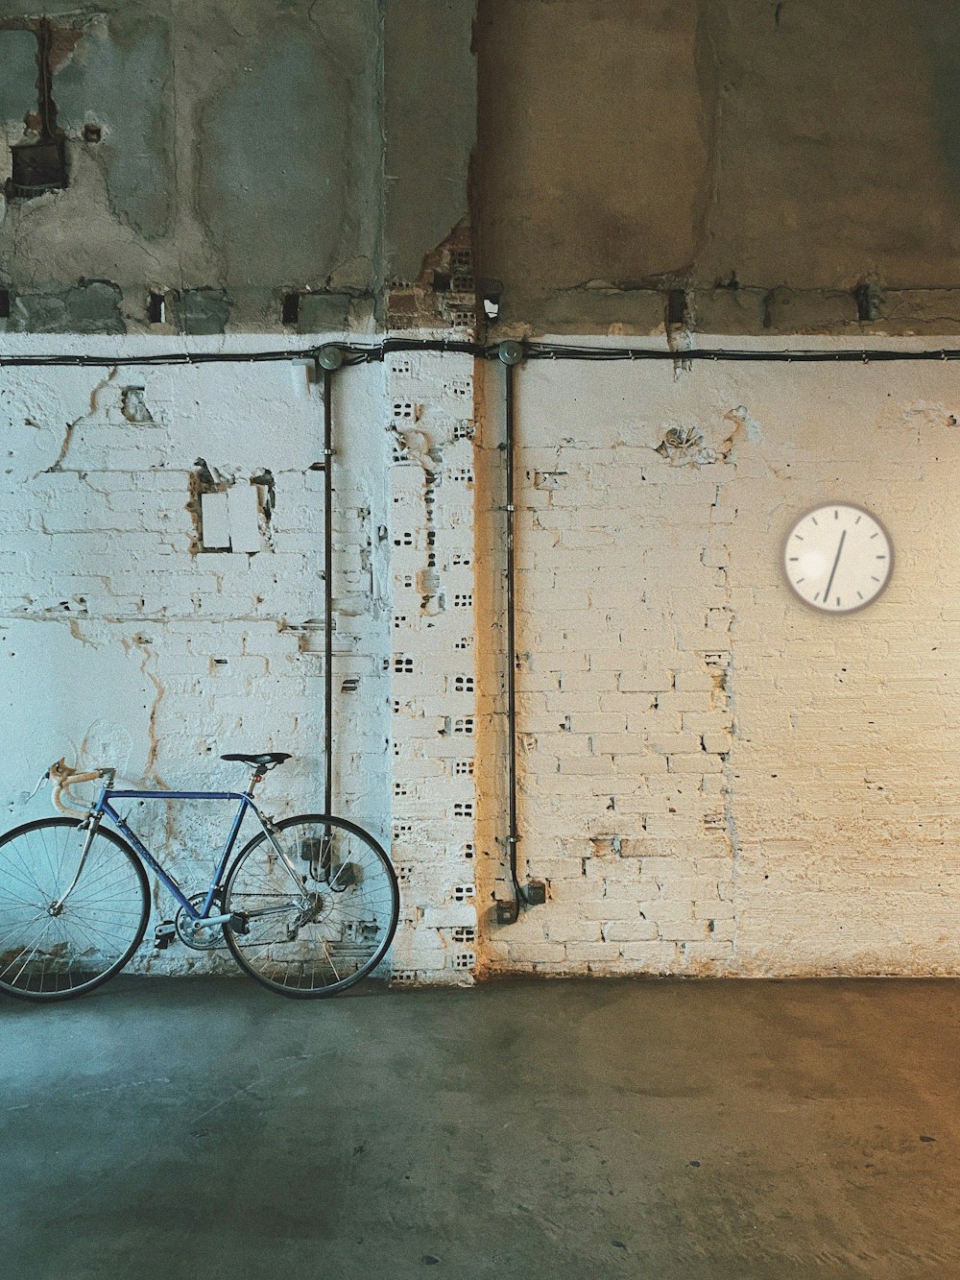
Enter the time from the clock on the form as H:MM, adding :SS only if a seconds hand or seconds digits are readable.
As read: 12:33
